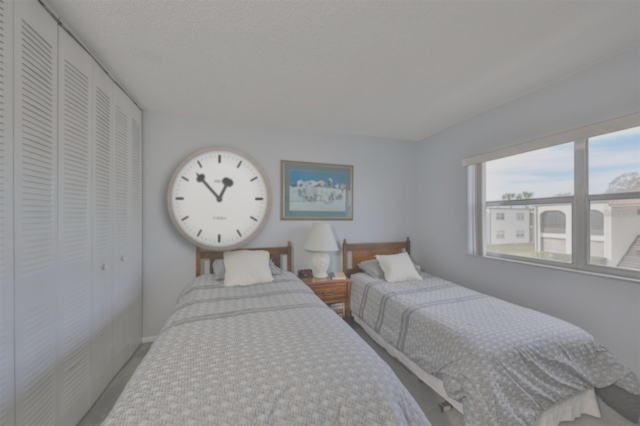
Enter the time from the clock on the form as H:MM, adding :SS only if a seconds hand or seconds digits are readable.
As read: 12:53
